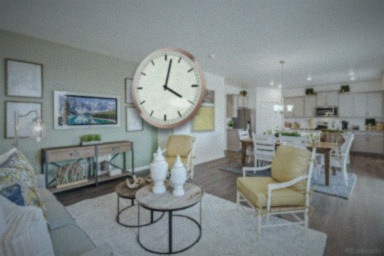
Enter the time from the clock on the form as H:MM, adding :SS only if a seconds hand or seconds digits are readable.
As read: 4:02
